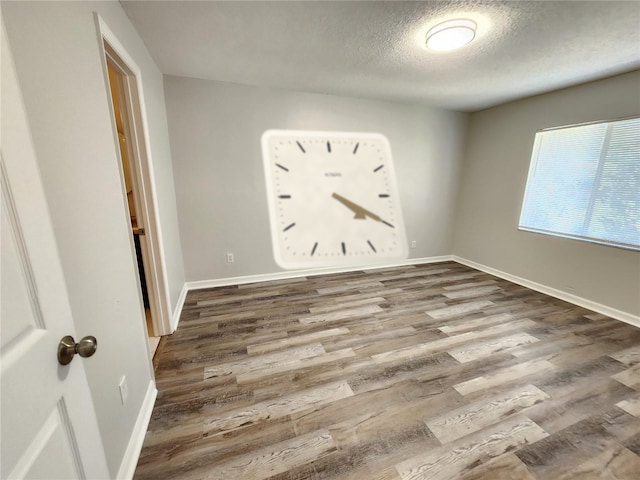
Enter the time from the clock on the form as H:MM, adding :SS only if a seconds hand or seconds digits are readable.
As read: 4:20
